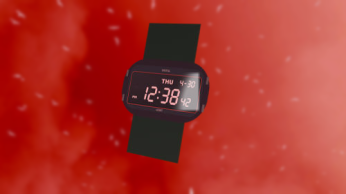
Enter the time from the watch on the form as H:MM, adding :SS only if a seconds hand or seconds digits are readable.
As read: 12:38:42
